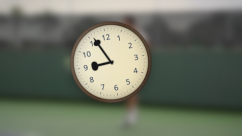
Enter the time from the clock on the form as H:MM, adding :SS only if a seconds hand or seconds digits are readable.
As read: 8:56
